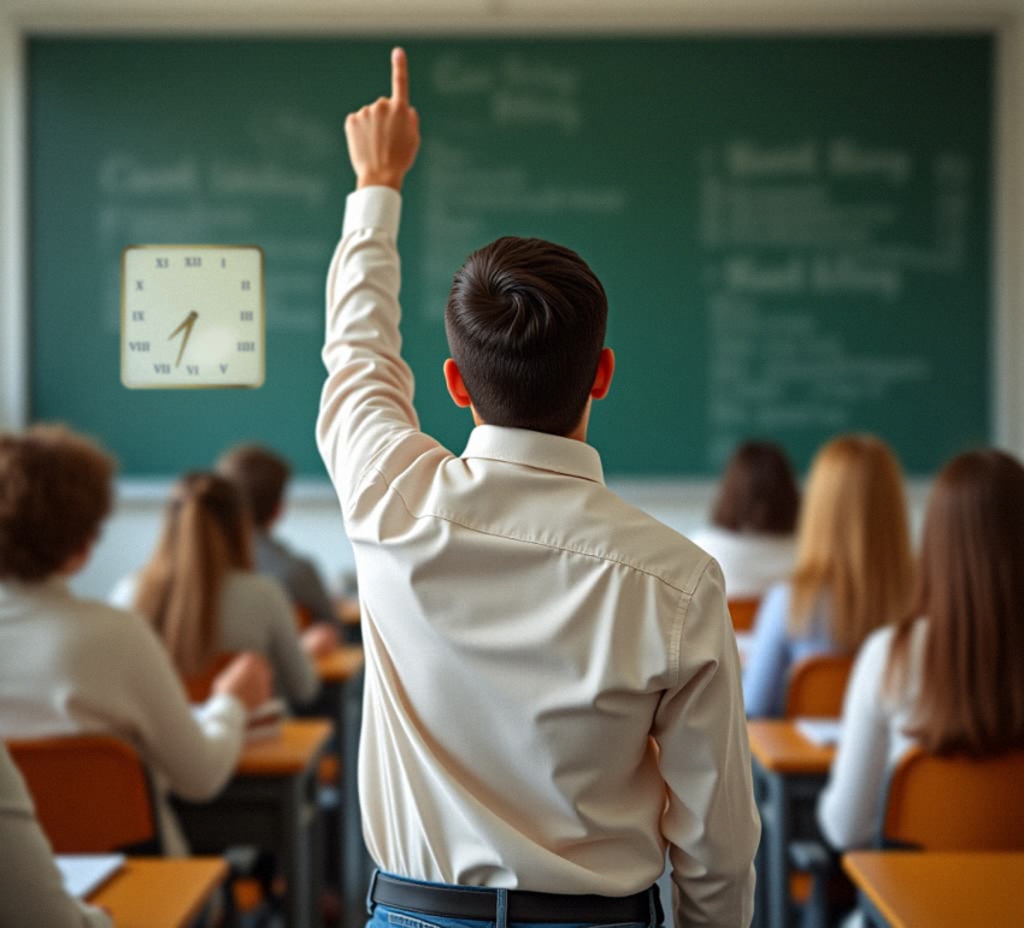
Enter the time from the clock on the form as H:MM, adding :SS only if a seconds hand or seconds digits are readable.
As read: 7:33
